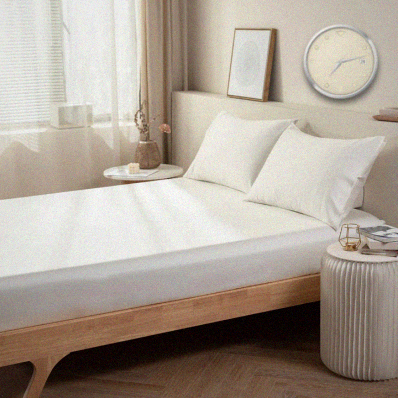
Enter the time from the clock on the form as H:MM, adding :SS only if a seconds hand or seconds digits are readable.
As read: 7:13
